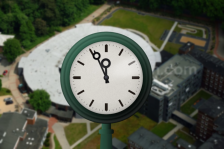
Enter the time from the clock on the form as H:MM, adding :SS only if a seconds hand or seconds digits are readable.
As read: 11:56
